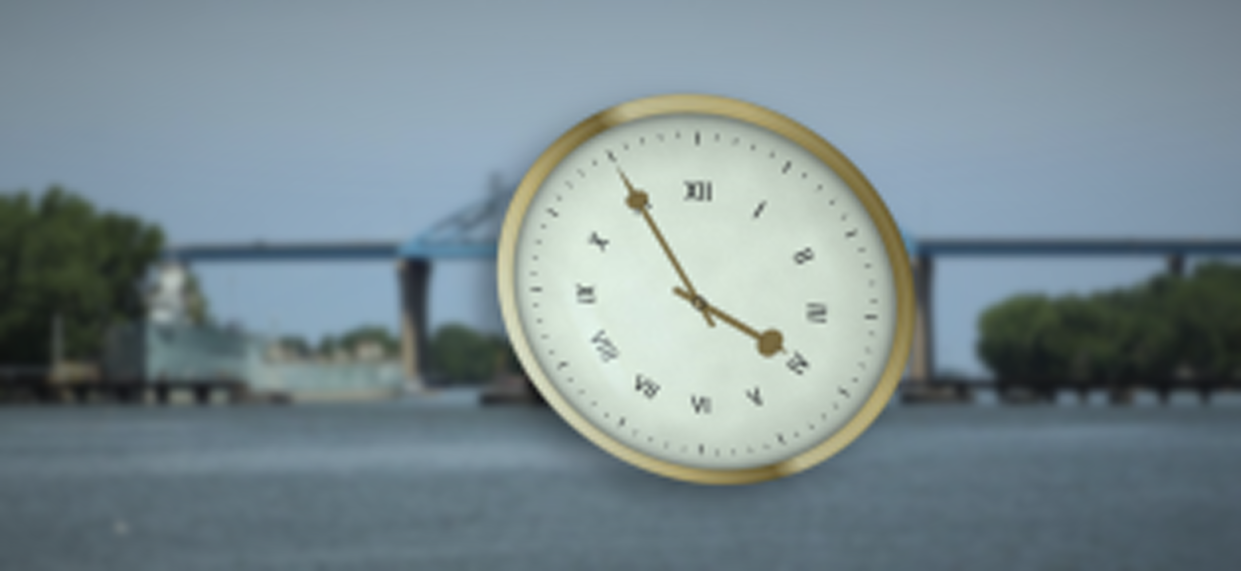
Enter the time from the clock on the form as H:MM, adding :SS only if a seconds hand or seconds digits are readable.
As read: 3:55
